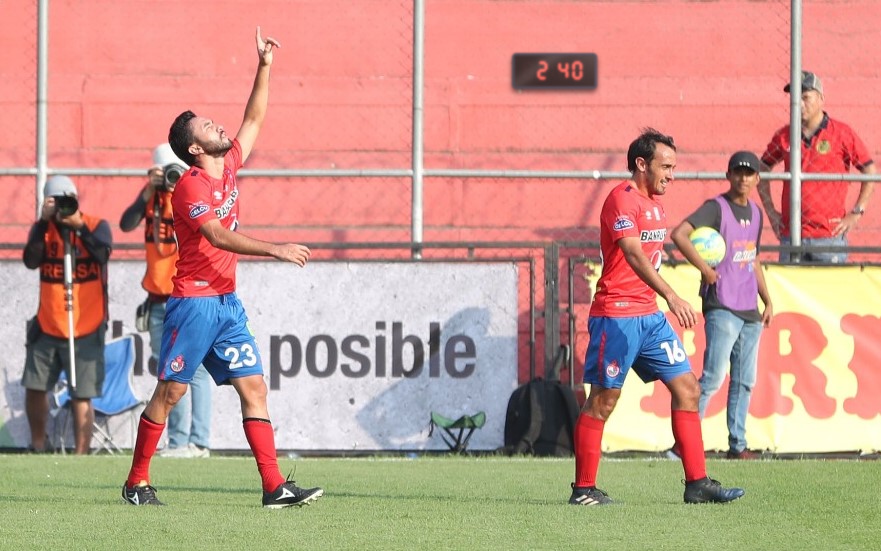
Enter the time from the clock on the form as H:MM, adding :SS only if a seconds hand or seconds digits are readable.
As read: 2:40
